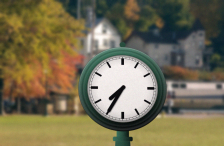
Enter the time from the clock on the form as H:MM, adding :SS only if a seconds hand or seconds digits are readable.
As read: 7:35
